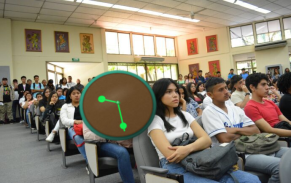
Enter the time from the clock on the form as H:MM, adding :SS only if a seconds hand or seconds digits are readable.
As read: 9:28
